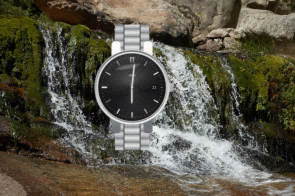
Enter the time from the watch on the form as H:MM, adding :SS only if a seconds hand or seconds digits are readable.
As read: 6:01
